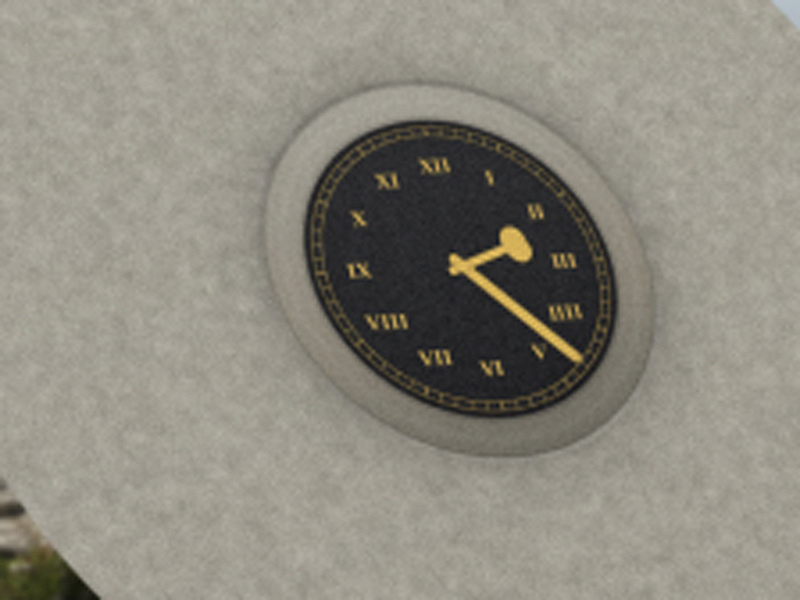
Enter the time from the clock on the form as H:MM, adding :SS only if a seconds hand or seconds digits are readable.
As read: 2:23
